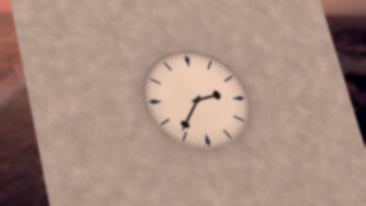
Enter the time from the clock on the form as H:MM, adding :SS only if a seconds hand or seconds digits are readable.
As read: 2:36
